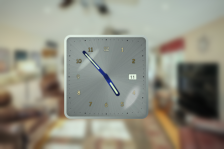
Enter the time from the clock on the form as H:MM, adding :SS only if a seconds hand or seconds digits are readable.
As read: 4:53
